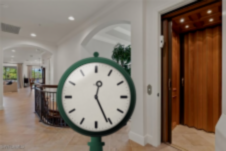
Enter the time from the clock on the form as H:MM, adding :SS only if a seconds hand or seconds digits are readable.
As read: 12:26
